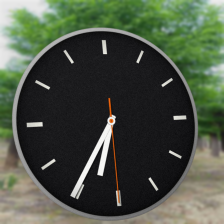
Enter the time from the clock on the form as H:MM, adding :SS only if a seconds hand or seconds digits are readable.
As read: 6:35:30
